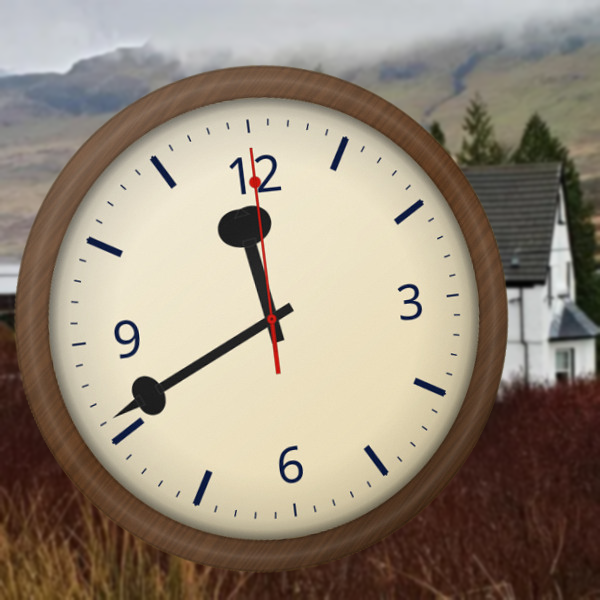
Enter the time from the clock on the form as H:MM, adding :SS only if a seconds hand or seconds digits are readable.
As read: 11:41:00
